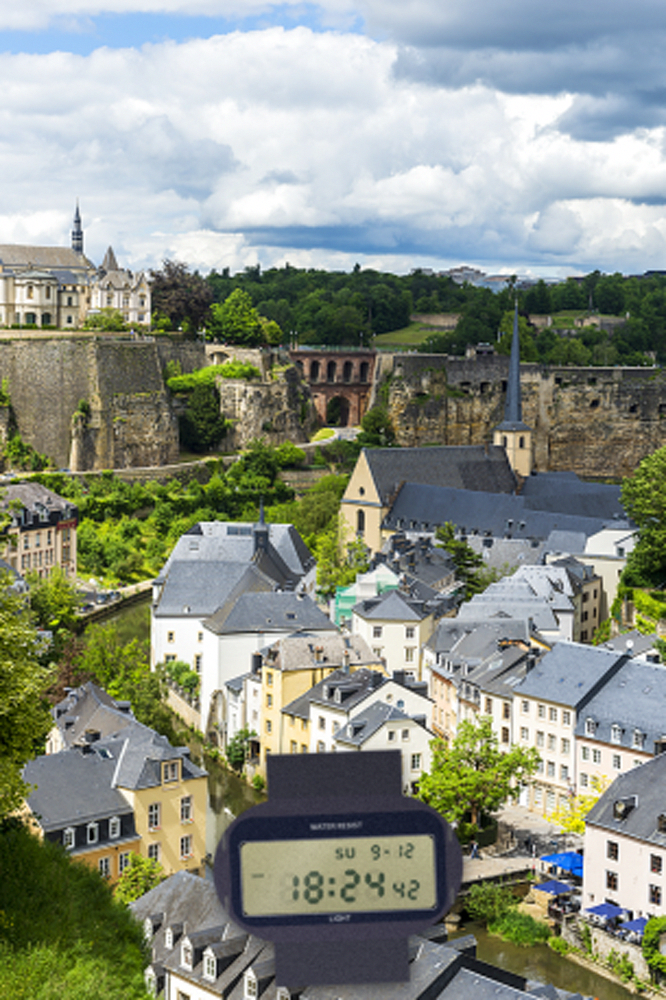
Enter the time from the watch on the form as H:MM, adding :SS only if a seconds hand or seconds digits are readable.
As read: 18:24:42
